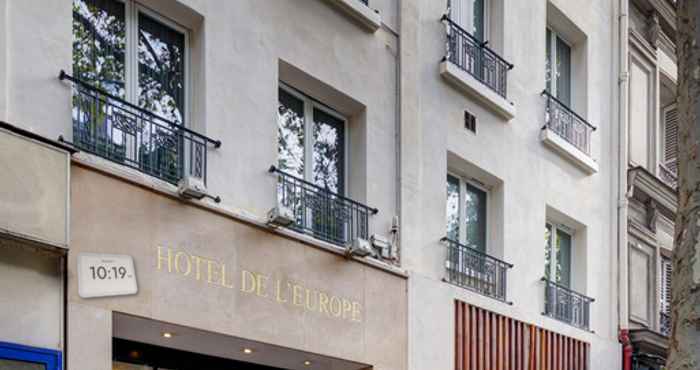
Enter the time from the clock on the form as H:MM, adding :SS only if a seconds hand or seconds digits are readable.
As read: 10:19
